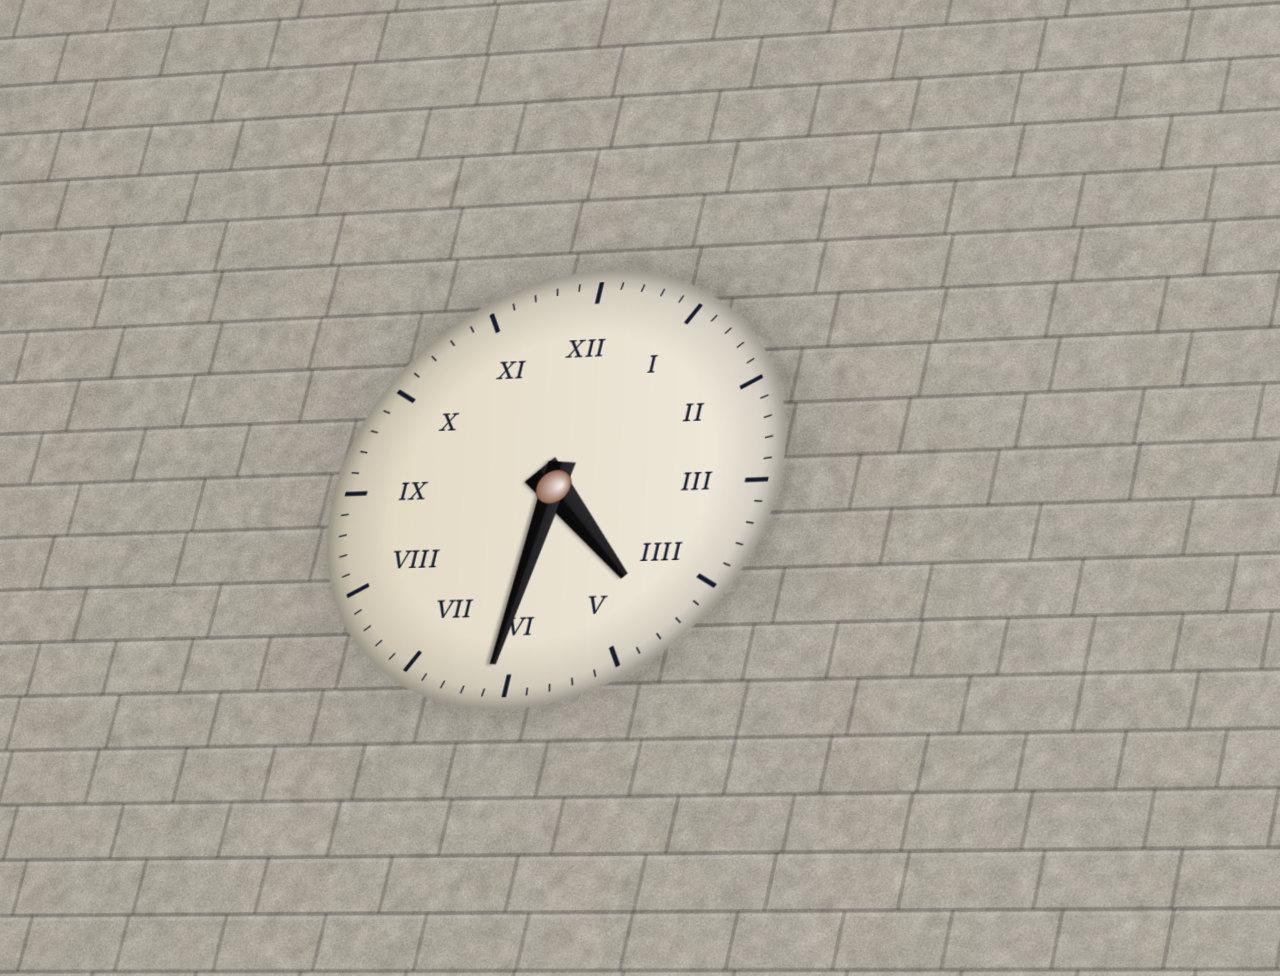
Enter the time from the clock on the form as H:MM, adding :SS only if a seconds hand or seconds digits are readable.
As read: 4:31
